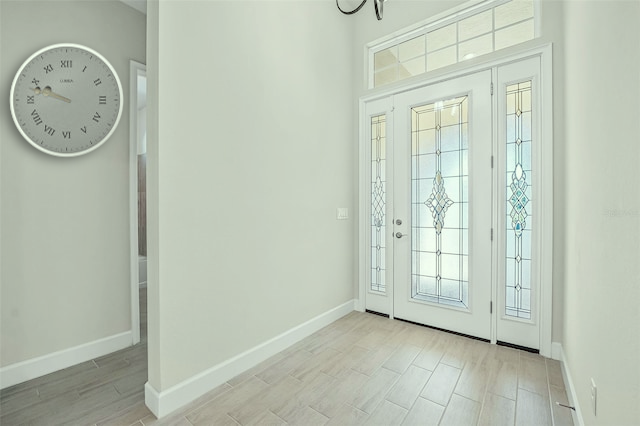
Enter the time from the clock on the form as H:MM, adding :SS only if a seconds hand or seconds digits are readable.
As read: 9:48
